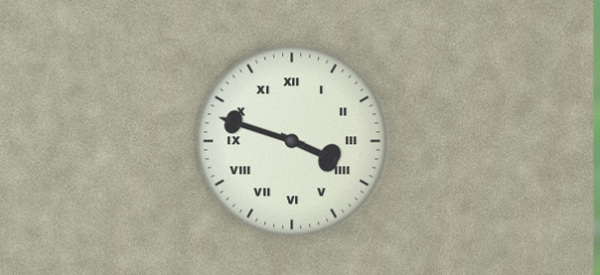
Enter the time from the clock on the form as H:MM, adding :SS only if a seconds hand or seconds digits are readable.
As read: 3:48
